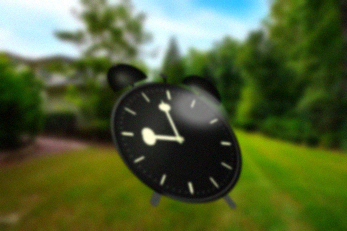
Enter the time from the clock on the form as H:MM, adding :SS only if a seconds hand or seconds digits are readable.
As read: 8:58
